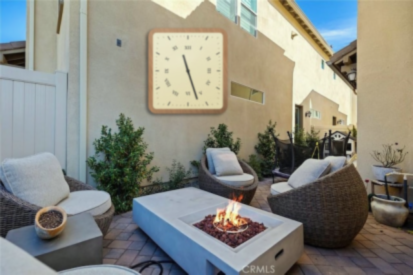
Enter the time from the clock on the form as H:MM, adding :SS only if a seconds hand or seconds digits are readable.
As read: 11:27
